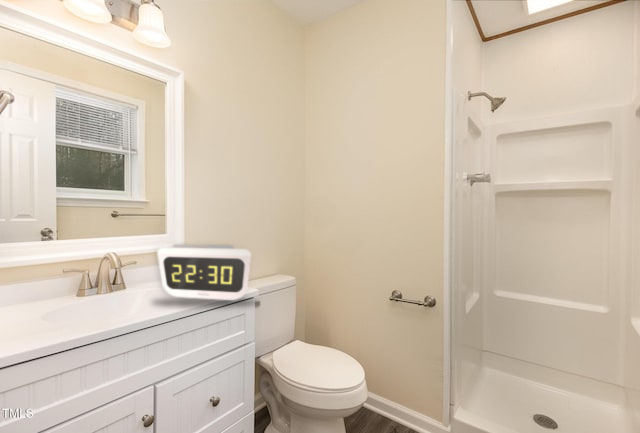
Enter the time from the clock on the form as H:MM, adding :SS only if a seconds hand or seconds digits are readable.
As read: 22:30
